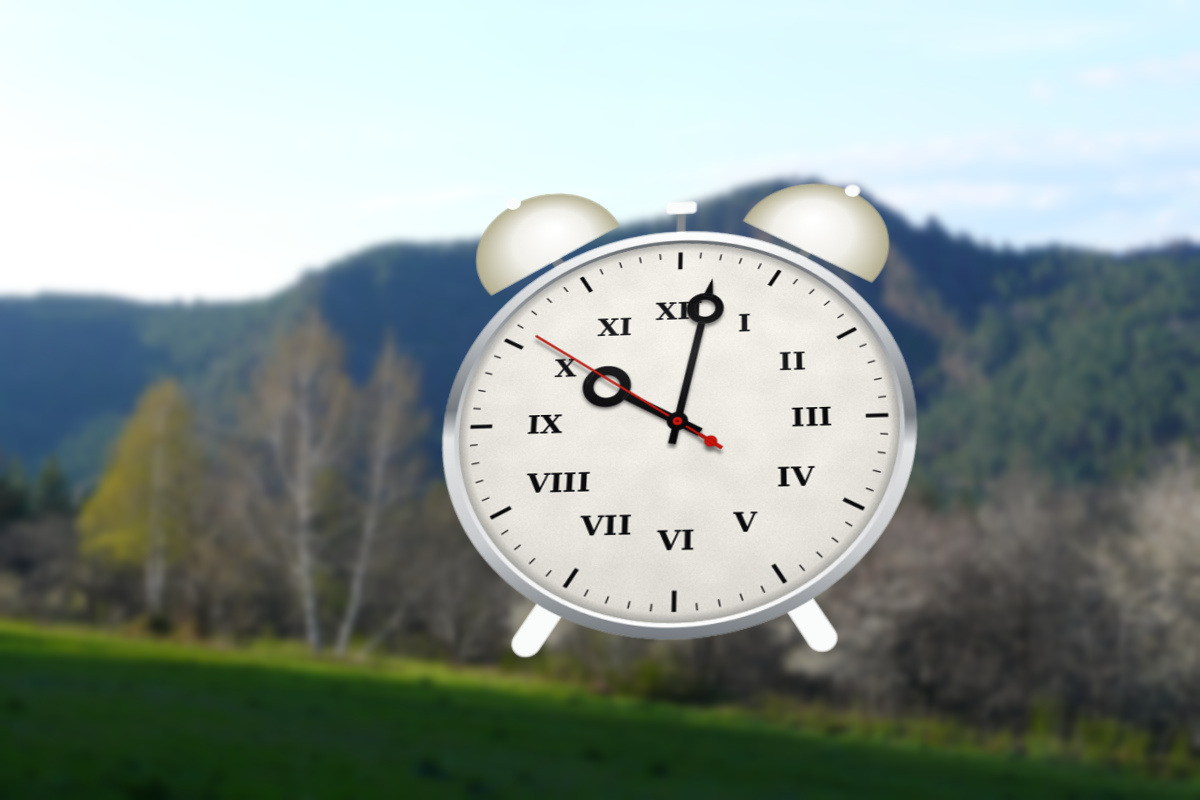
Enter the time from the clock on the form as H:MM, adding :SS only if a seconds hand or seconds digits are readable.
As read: 10:01:51
